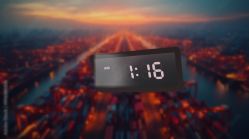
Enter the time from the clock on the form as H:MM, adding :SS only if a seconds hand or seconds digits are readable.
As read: 1:16
